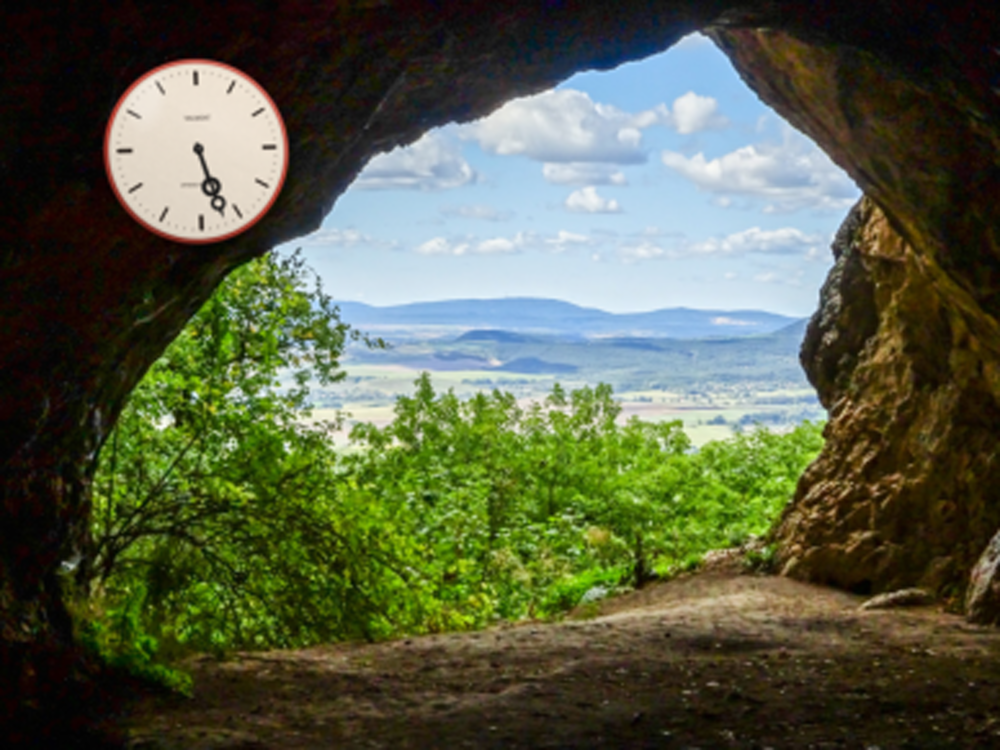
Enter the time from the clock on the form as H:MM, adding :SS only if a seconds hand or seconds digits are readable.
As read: 5:27
